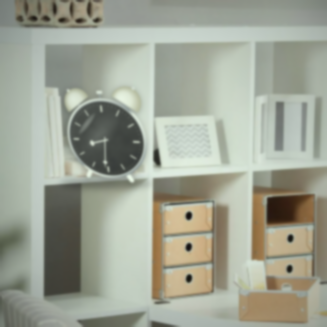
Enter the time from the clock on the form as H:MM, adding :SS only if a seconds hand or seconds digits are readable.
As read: 8:31
